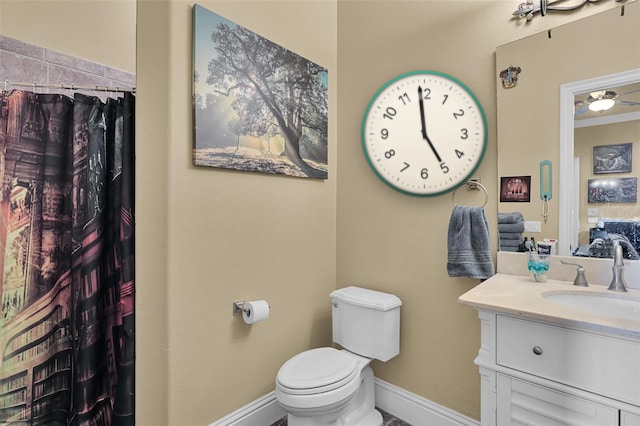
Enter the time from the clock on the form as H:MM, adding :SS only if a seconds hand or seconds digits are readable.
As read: 4:59
